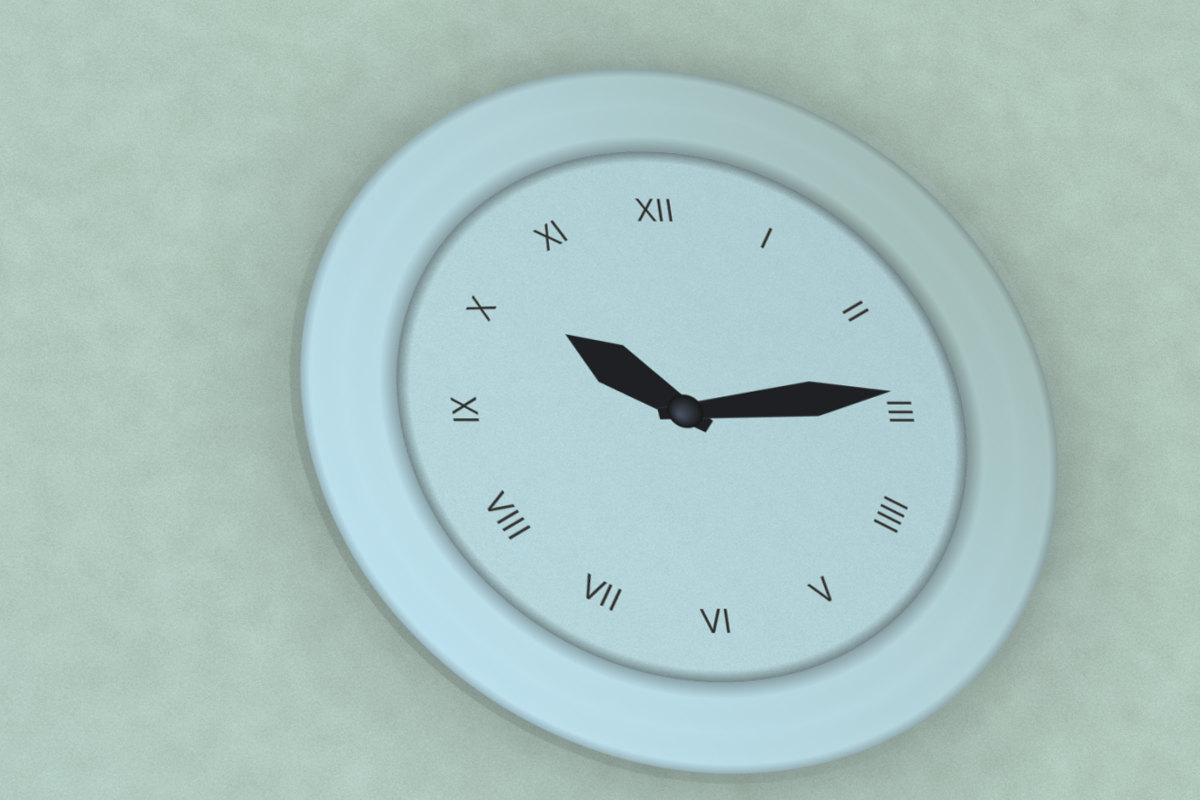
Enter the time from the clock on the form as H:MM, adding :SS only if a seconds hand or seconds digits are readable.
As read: 10:14
